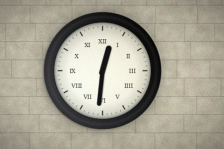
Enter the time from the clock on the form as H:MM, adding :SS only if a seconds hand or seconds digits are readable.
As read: 12:31
